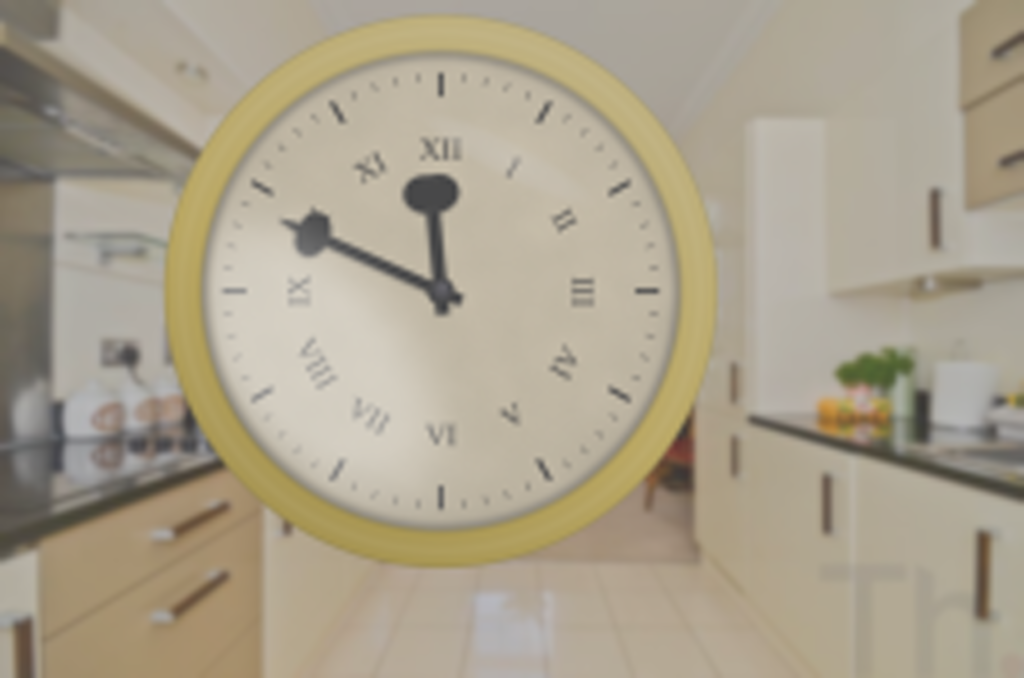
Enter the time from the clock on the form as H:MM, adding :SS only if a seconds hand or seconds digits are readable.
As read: 11:49
